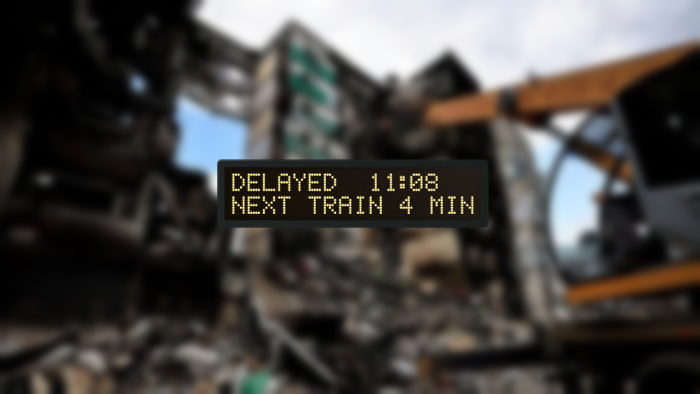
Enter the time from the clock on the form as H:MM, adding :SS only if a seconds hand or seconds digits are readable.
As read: 11:08
